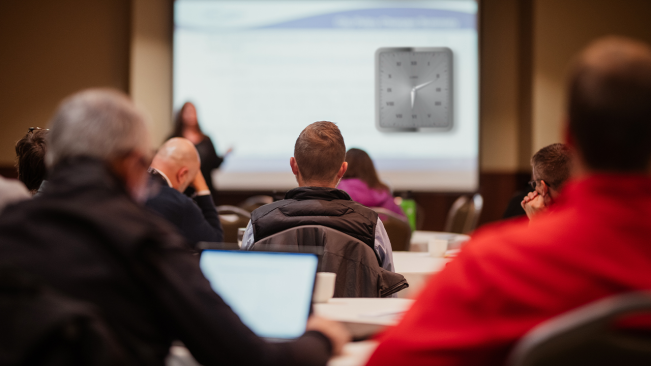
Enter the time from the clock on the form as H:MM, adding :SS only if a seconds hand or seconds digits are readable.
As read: 6:11
